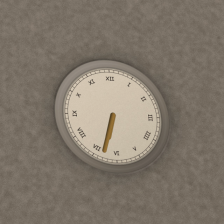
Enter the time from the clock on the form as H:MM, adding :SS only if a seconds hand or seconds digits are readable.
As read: 6:33
